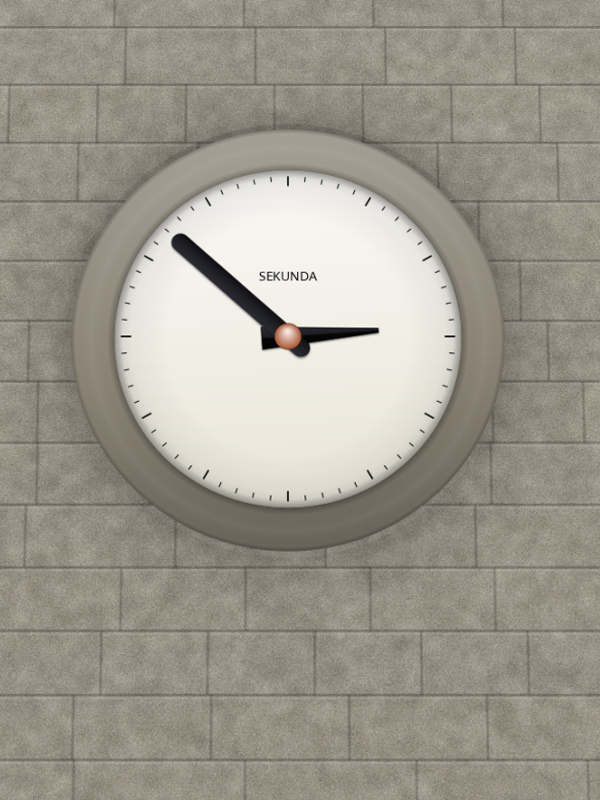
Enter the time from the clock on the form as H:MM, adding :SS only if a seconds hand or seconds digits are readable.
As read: 2:52
